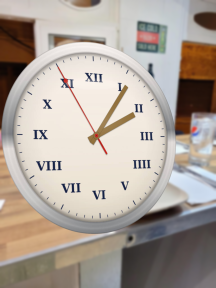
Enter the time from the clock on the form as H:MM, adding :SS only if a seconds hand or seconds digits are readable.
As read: 2:05:55
